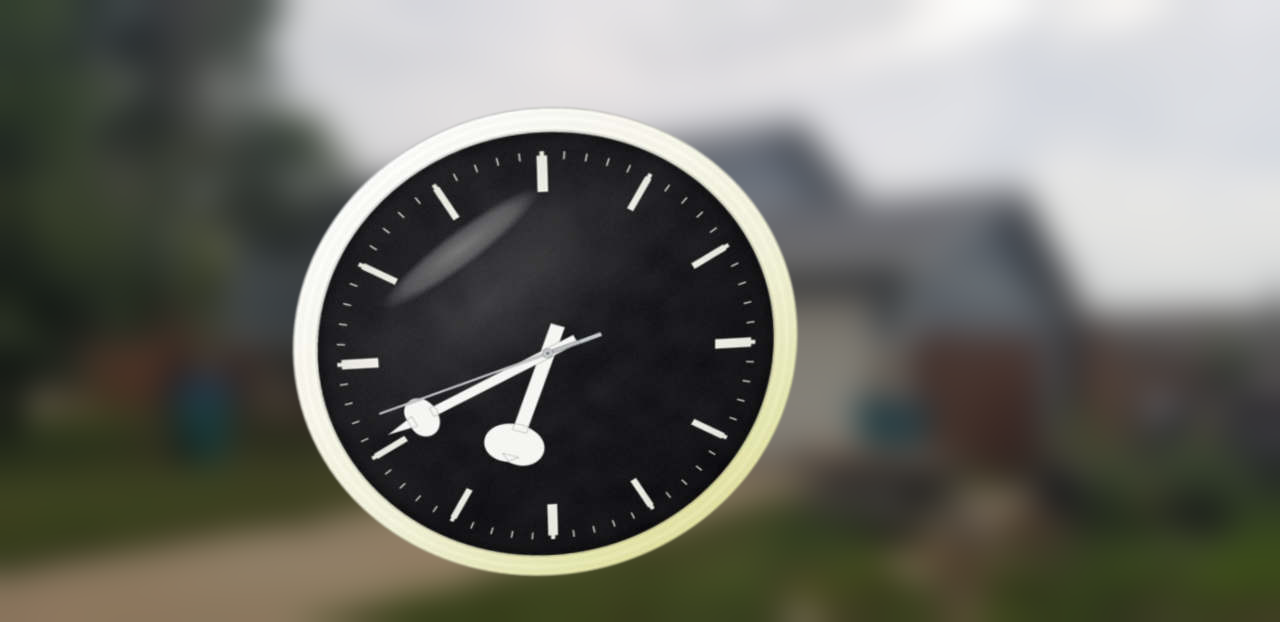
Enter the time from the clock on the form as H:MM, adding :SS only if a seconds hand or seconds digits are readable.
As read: 6:40:42
